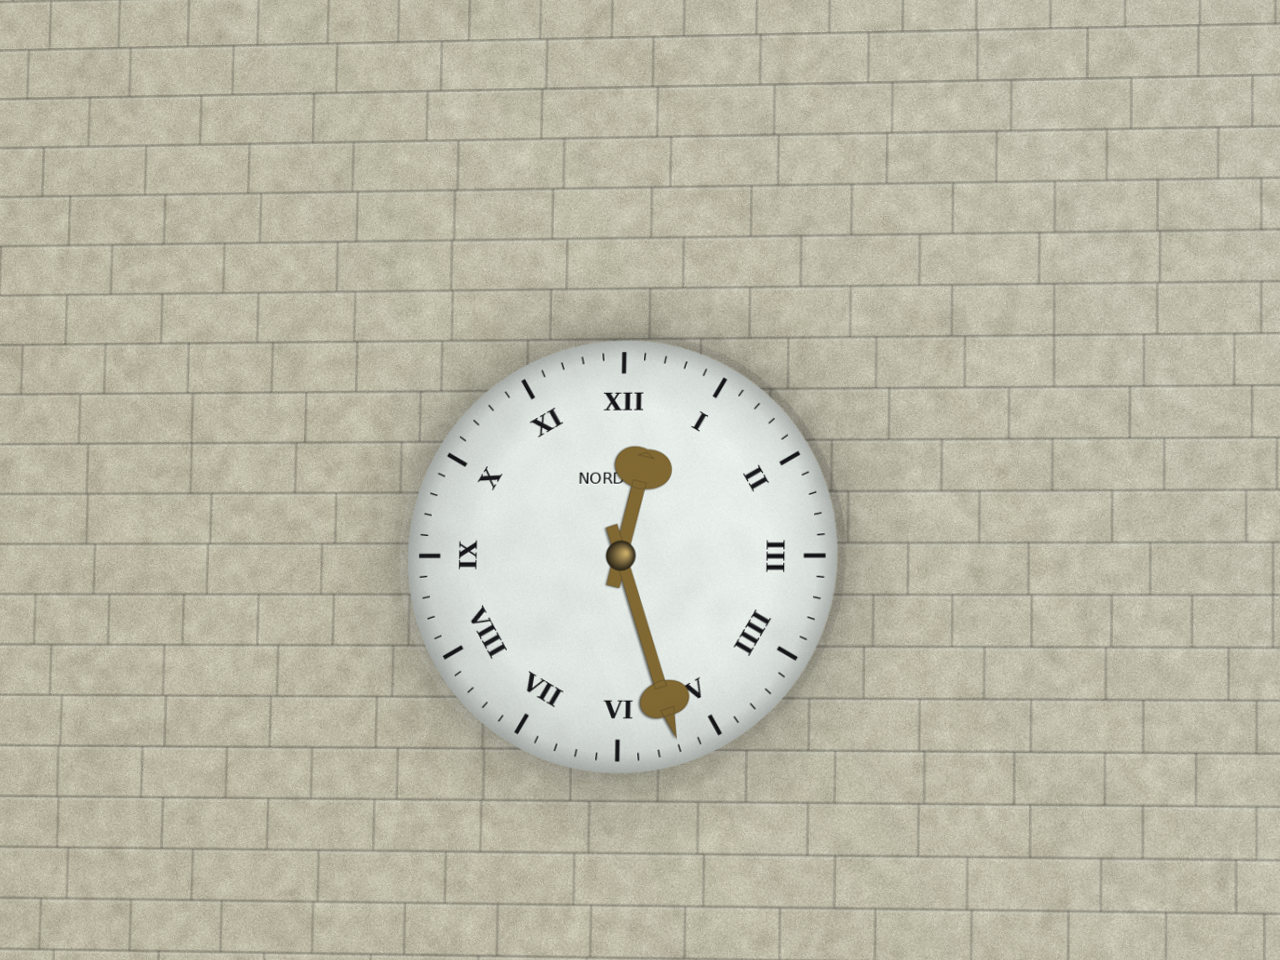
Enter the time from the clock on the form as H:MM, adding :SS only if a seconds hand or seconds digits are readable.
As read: 12:27
